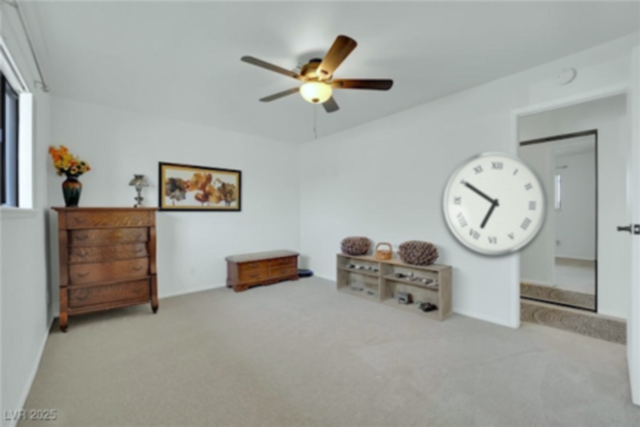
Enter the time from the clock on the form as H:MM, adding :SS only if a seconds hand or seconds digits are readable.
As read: 6:50
